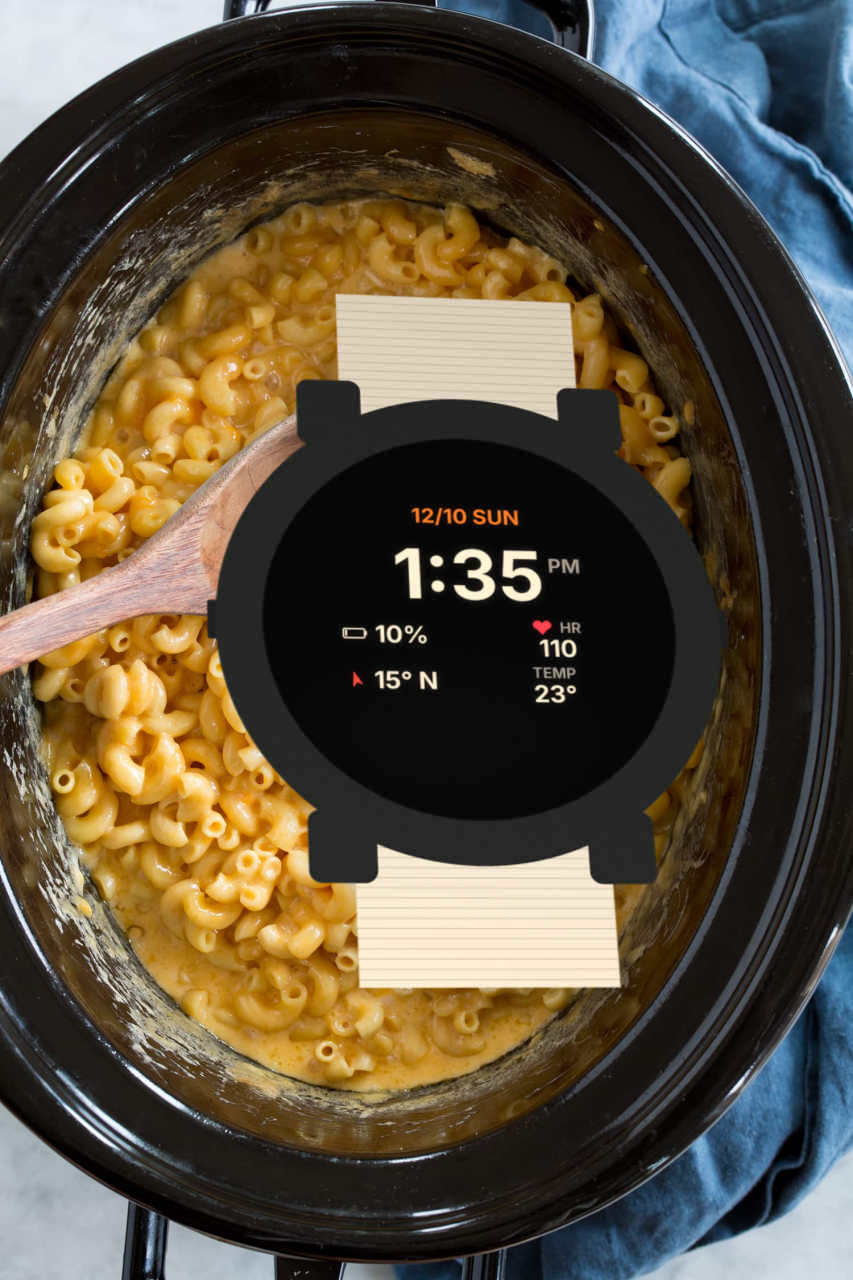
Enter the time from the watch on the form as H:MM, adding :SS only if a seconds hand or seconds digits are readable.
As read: 1:35
